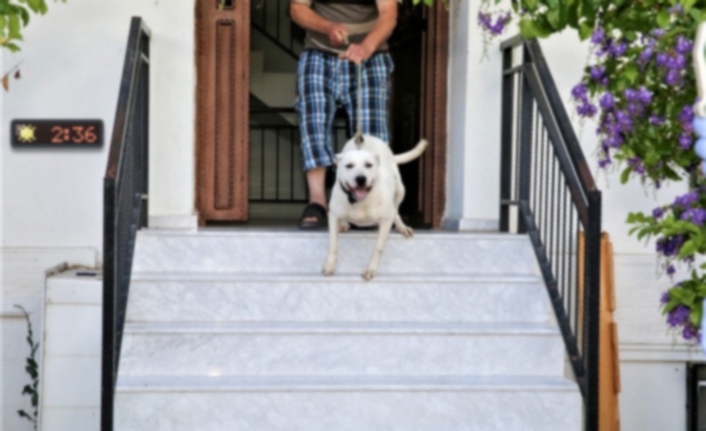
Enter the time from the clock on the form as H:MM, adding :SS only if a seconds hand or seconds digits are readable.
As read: 2:36
